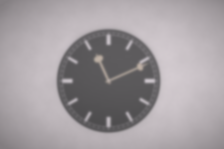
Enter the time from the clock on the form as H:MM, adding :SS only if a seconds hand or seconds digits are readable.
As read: 11:11
